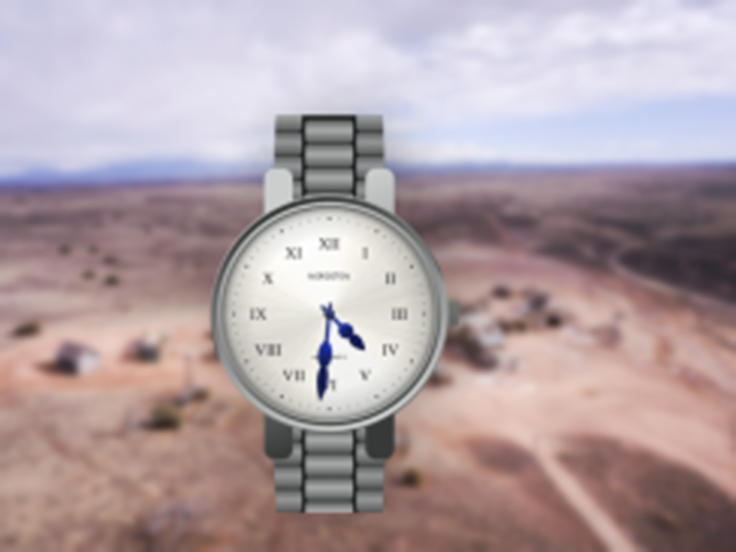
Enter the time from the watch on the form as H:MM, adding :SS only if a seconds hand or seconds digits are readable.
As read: 4:31
